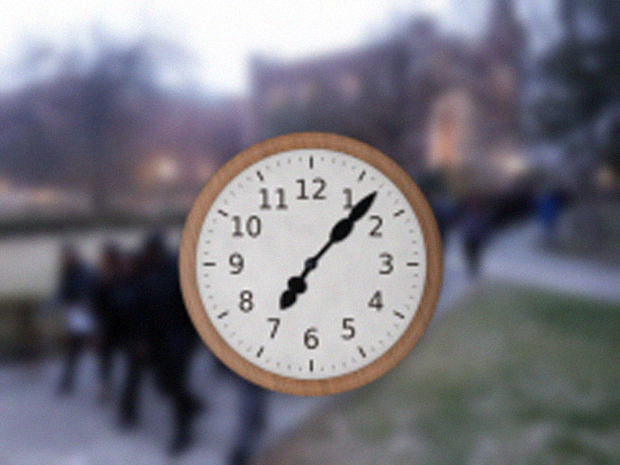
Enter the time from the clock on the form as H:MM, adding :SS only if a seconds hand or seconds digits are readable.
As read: 7:07
